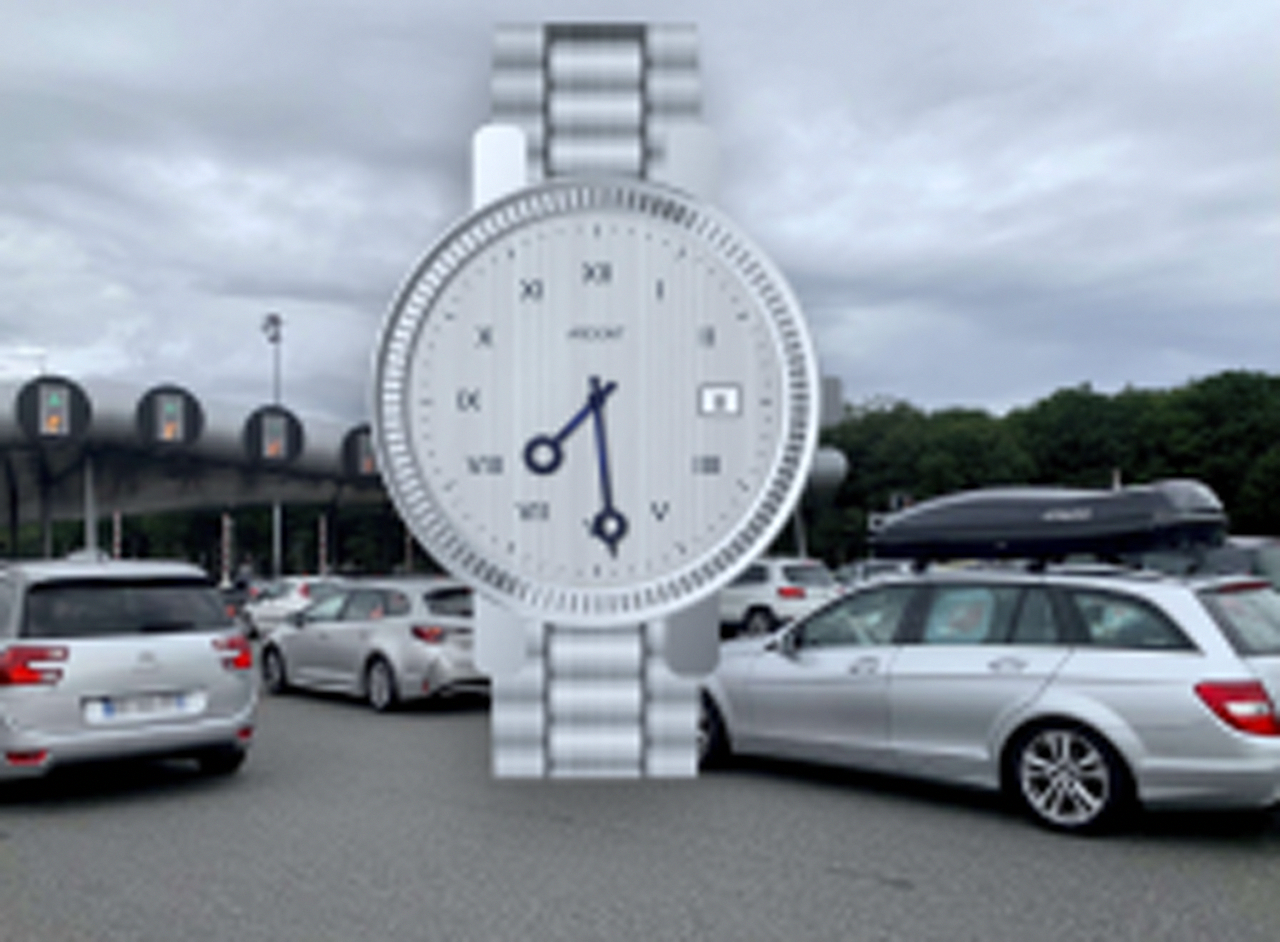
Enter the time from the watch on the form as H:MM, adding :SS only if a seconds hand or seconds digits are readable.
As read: 7:29
